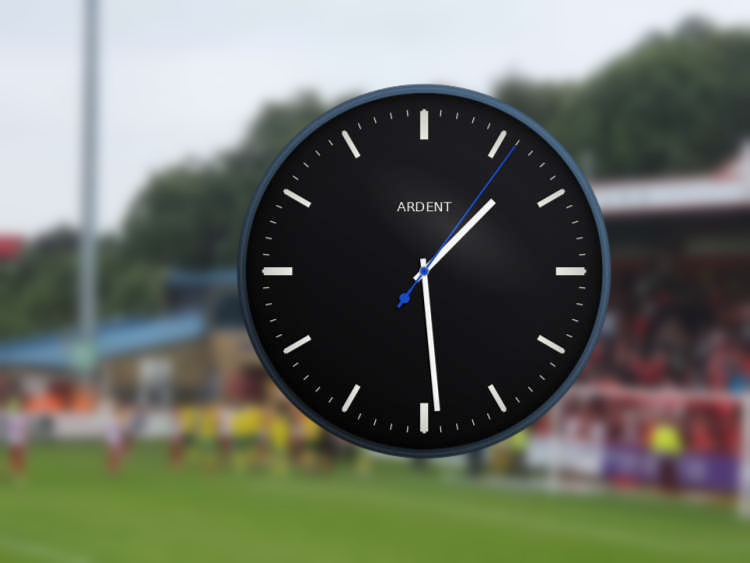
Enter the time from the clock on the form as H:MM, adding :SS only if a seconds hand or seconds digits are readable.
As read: 1:29:06
